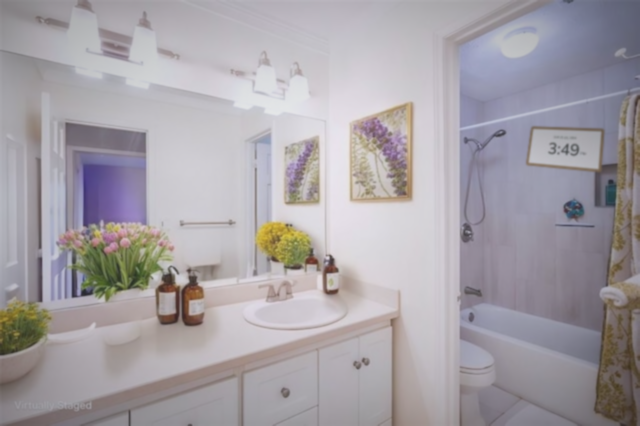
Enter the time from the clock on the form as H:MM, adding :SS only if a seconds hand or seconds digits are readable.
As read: 3:49
